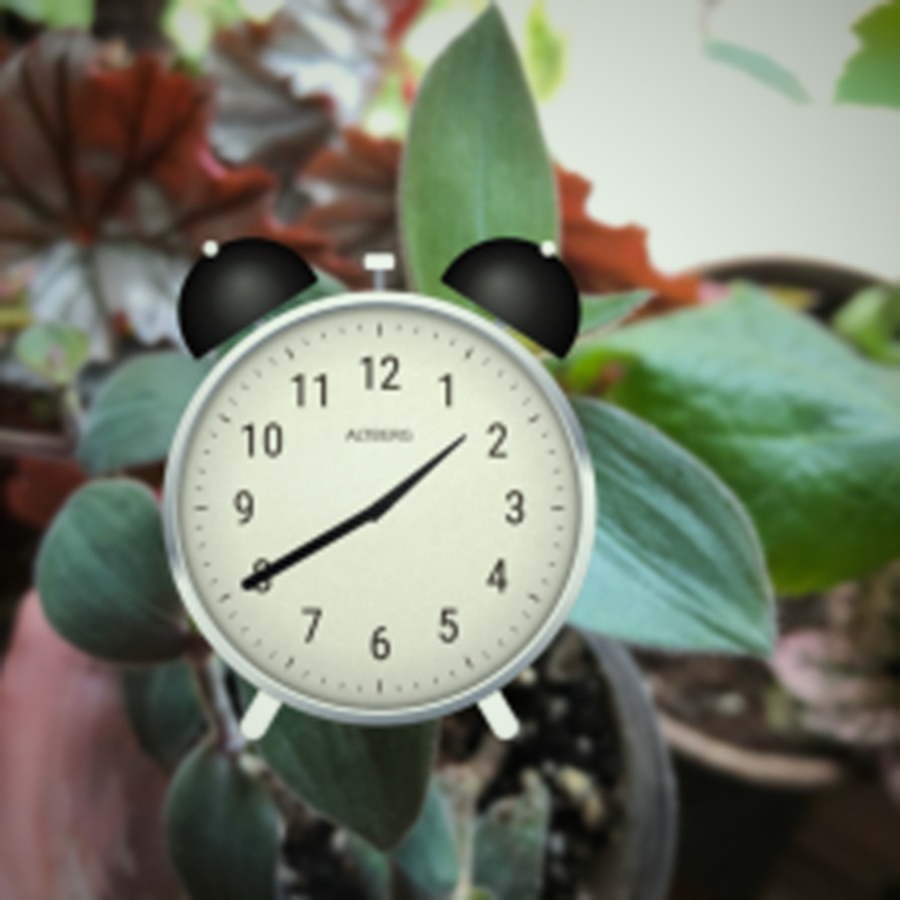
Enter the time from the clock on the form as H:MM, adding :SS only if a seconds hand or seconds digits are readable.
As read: 1:40
